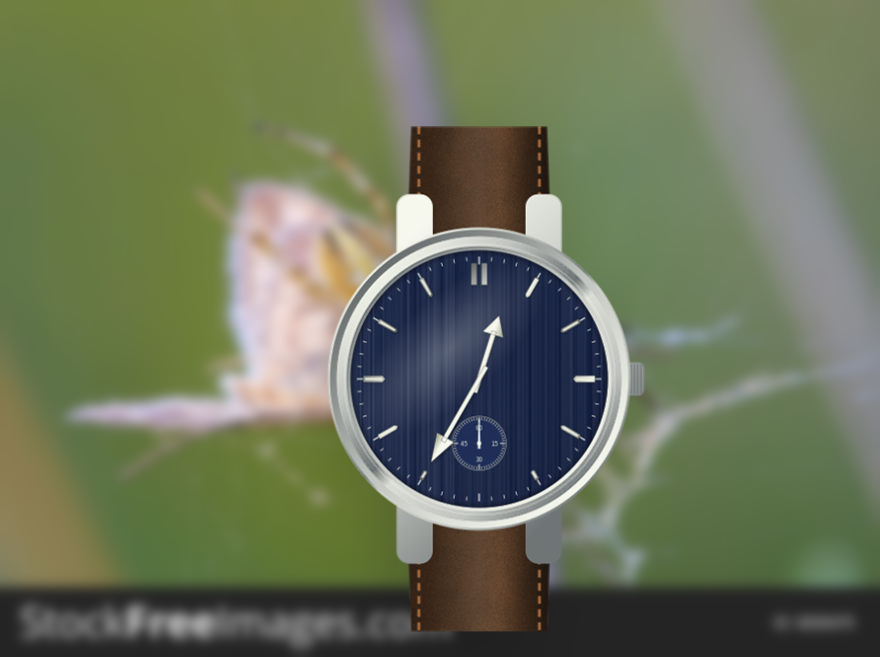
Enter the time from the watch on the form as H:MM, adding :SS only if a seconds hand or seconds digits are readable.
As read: 12:35
